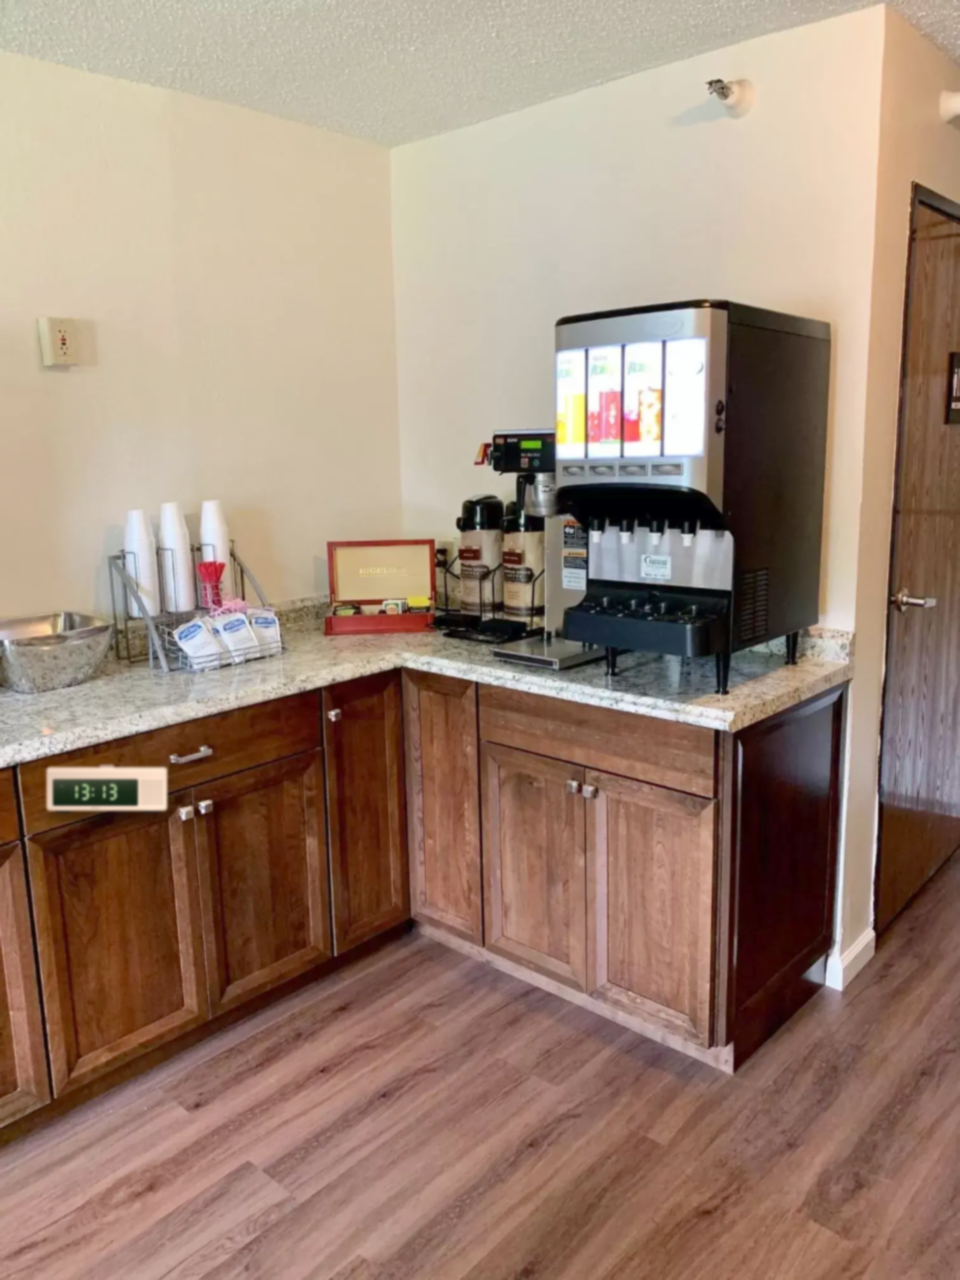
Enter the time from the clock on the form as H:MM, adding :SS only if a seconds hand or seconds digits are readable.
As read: 13:13
